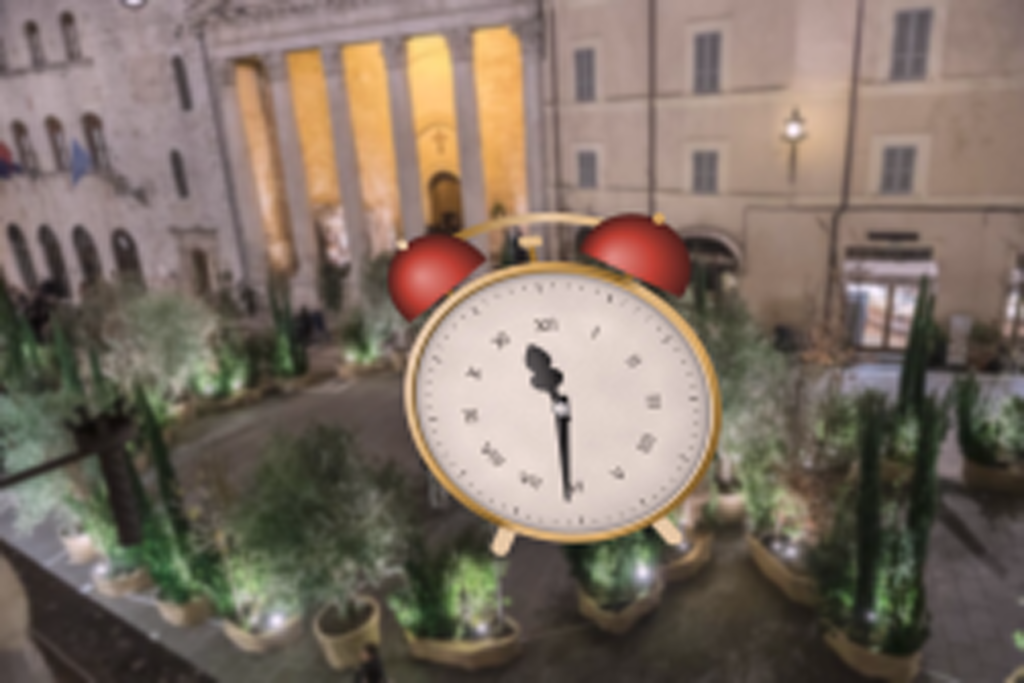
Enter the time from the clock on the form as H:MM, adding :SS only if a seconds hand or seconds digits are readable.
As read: 11:31
